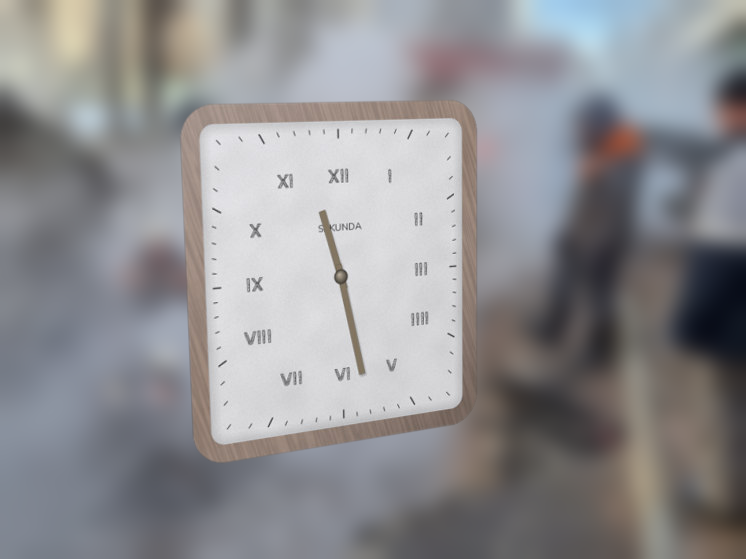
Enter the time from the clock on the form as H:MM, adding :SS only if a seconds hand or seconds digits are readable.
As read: 11:28
